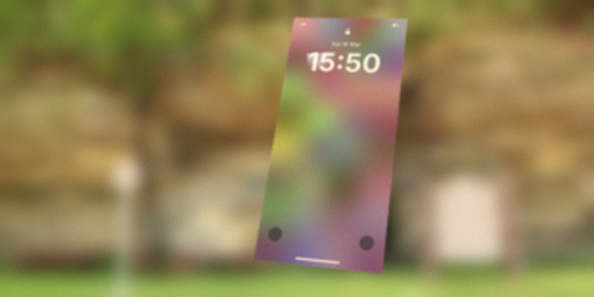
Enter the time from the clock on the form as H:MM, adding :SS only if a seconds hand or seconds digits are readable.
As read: 15:50
